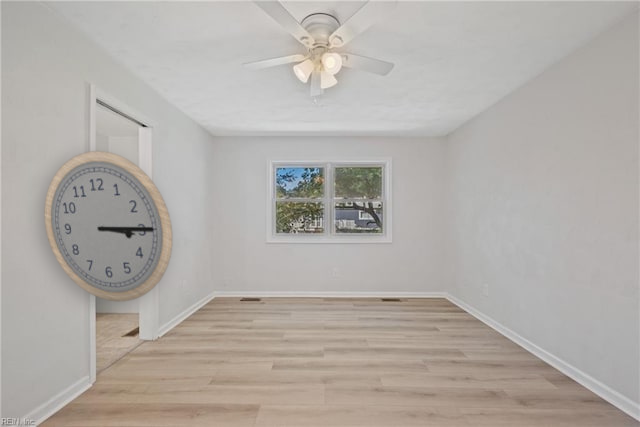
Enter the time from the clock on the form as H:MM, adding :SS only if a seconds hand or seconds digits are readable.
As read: 3:15
